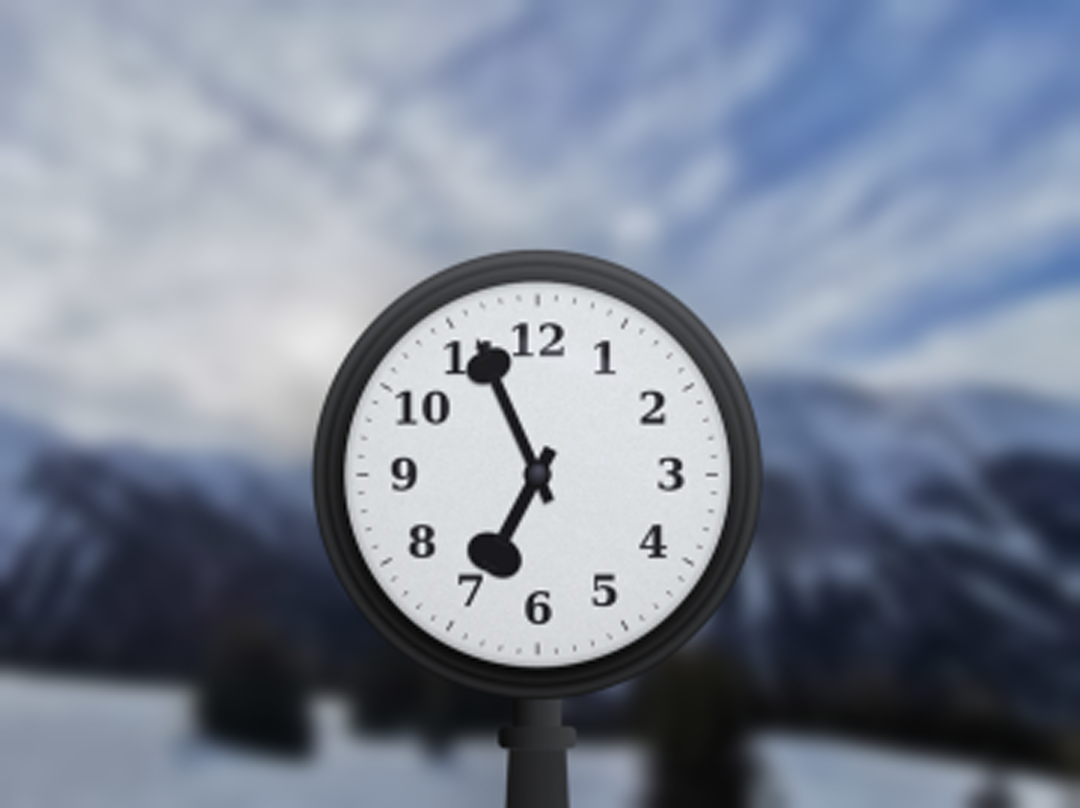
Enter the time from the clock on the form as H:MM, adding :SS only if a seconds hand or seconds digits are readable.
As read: 6:56
